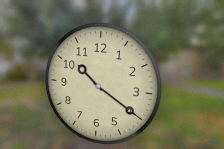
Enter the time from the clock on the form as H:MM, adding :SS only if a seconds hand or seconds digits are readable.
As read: 10:20
